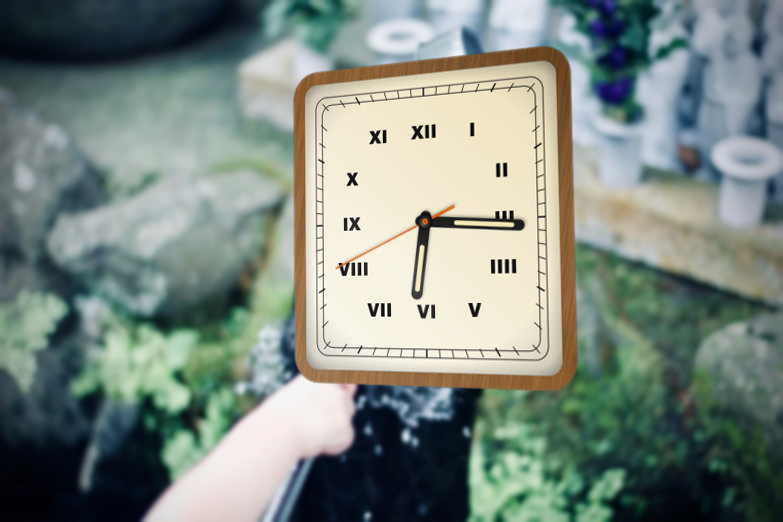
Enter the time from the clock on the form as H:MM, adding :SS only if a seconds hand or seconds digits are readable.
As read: 6:15:41
